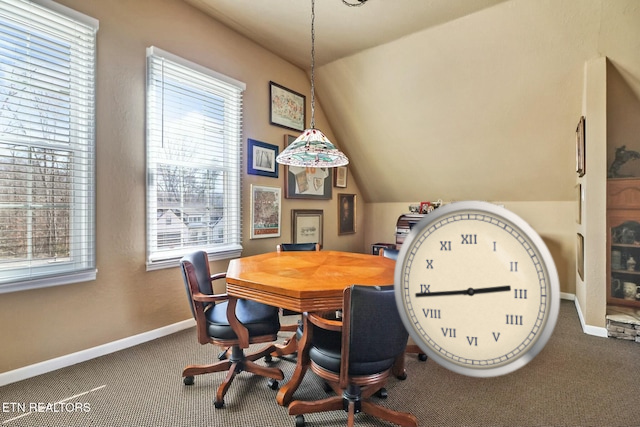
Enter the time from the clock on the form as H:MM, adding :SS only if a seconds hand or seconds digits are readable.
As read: 2:44
